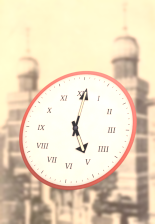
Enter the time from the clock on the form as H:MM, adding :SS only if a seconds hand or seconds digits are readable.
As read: 5:01
